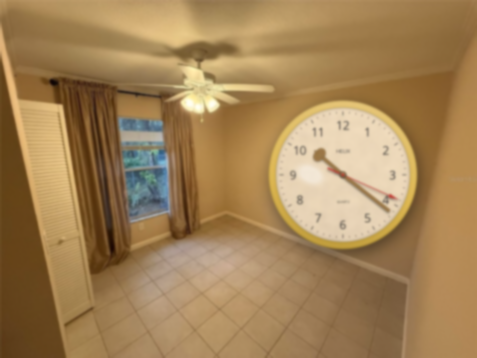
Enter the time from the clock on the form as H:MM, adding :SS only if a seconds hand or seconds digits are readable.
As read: 10:21:19
